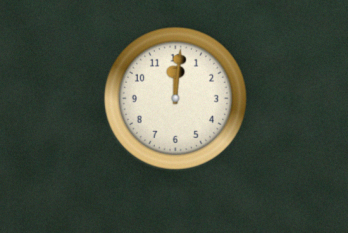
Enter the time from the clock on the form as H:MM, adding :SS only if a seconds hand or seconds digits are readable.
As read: 12:01
